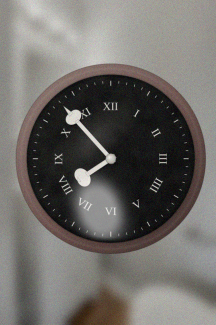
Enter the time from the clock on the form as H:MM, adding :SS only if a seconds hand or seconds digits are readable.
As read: 7:53
